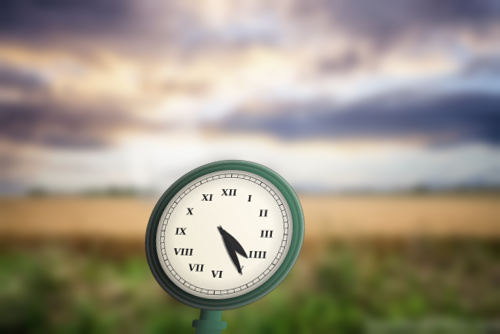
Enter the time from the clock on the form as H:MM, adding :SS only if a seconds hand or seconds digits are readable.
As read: 4:25
